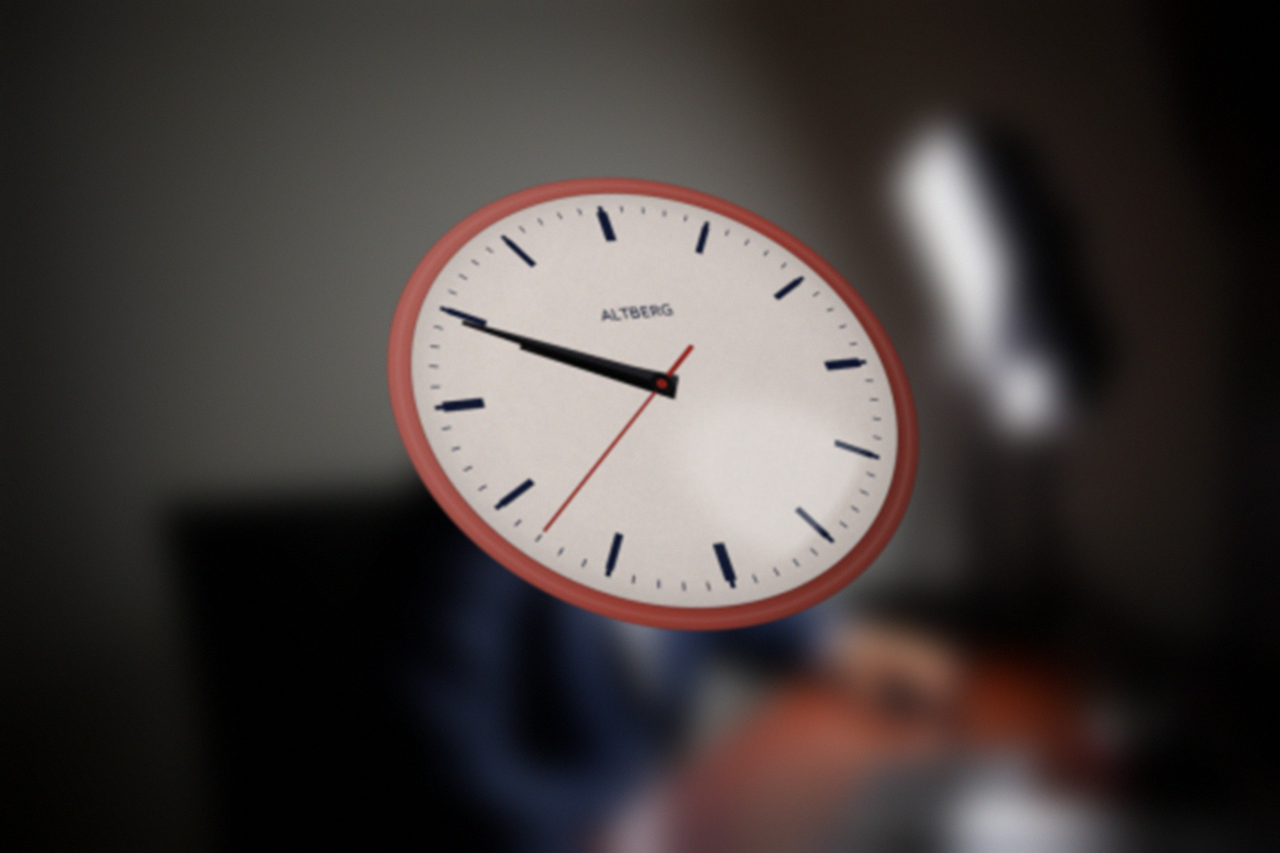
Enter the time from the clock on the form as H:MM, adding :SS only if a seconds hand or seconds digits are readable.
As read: 9:49:38
